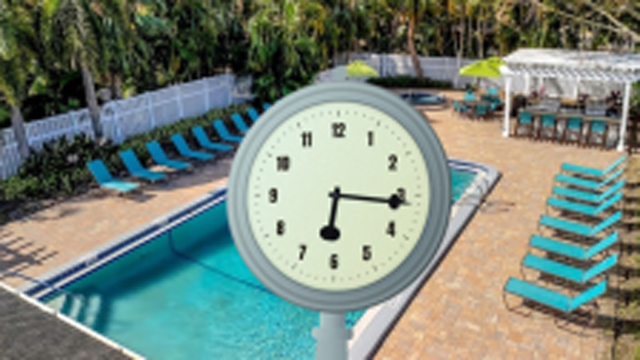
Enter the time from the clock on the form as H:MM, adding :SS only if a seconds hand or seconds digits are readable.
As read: 6:16
